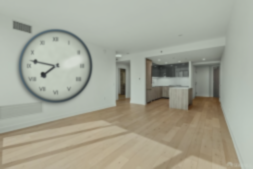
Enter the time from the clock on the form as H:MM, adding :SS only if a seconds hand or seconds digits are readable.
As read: 7:47
